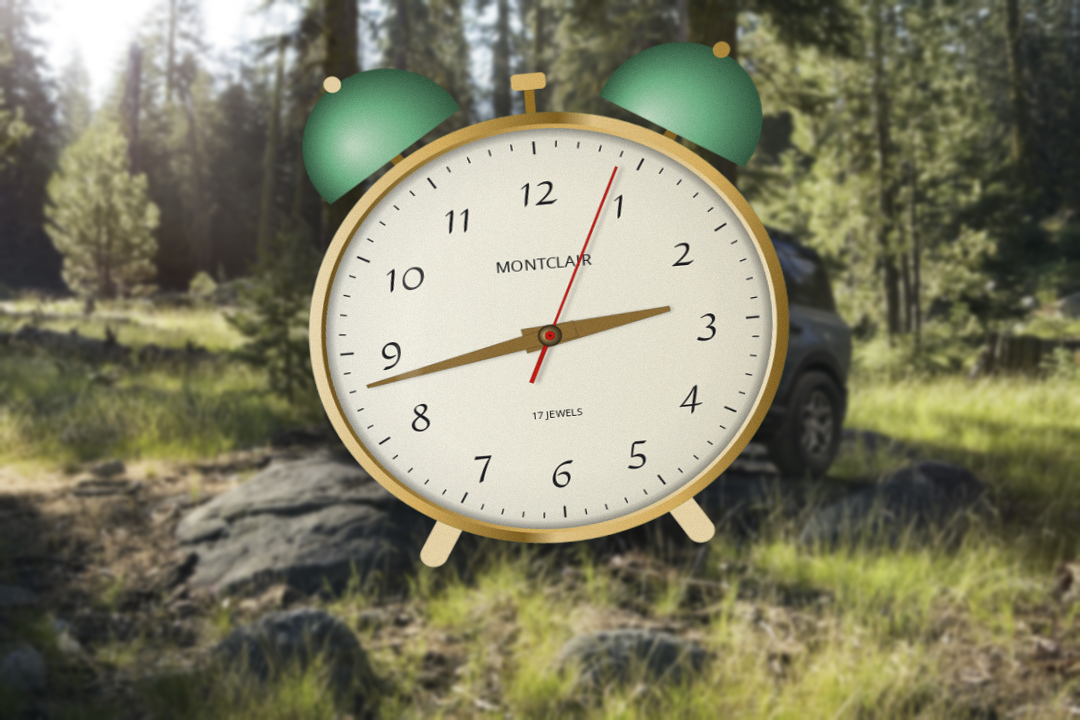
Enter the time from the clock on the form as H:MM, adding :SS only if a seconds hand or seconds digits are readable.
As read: 2:43:04
